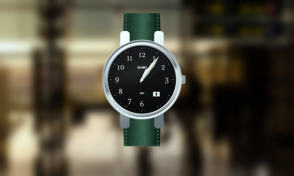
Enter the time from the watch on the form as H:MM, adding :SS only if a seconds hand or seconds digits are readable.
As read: 1:06
